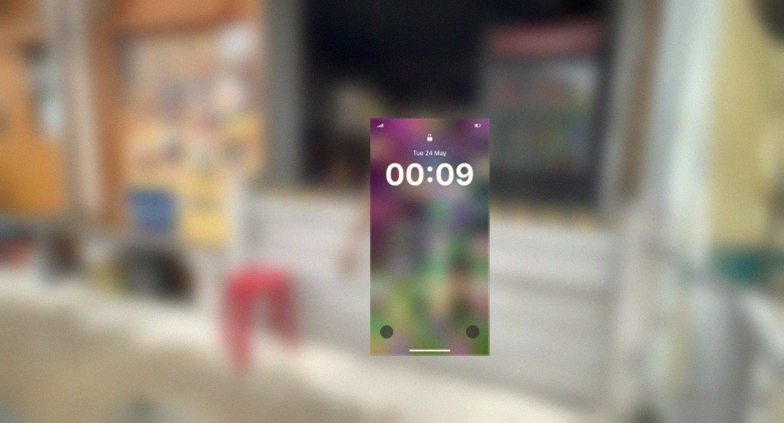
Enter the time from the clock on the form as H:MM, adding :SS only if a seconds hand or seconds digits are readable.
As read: 0:09
